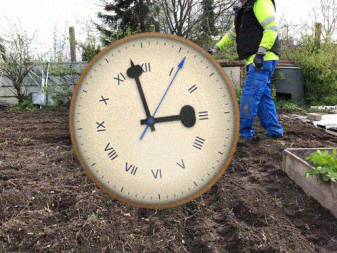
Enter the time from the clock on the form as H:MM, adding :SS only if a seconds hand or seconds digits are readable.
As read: 2:58:06
